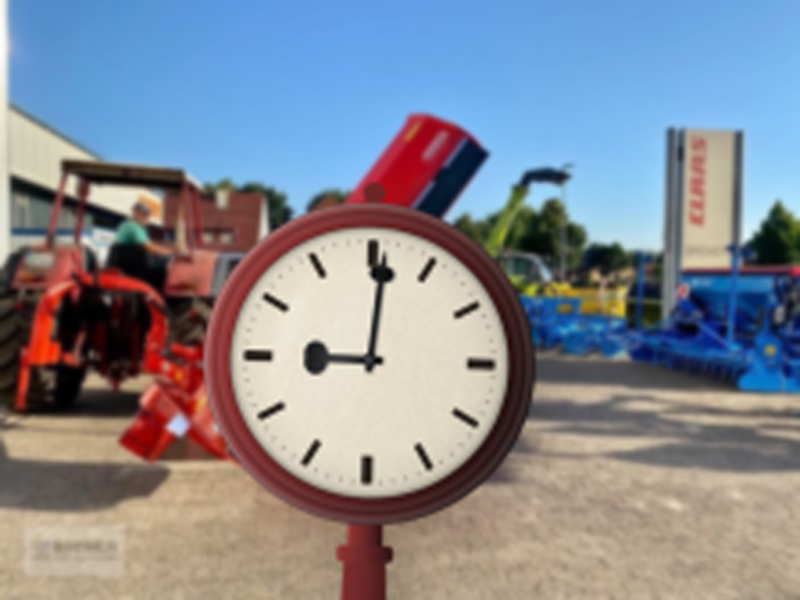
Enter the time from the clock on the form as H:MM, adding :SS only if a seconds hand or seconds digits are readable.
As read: 9:01
